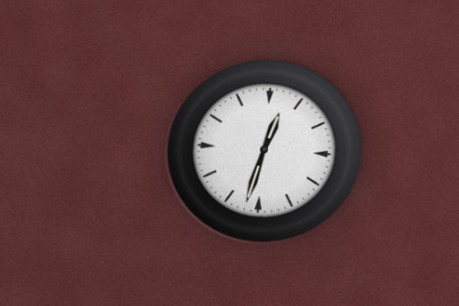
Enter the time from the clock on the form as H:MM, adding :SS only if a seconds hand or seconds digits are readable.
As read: 12:32
